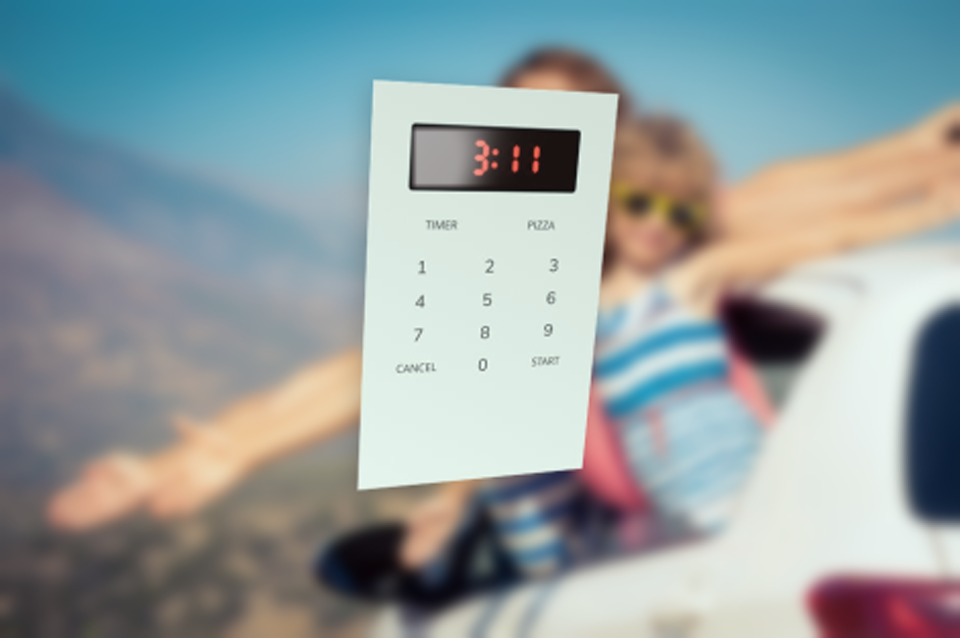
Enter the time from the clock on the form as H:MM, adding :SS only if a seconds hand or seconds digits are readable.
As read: 3:11
